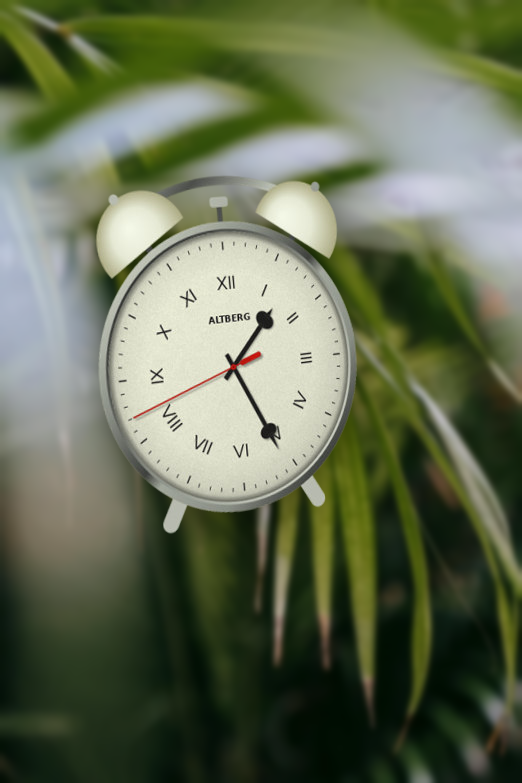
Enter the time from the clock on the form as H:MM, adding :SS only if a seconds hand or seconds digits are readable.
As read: 1:25:42
